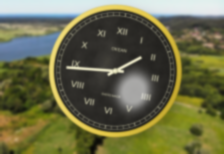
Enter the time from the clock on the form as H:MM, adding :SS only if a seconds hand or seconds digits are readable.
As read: 1:44
